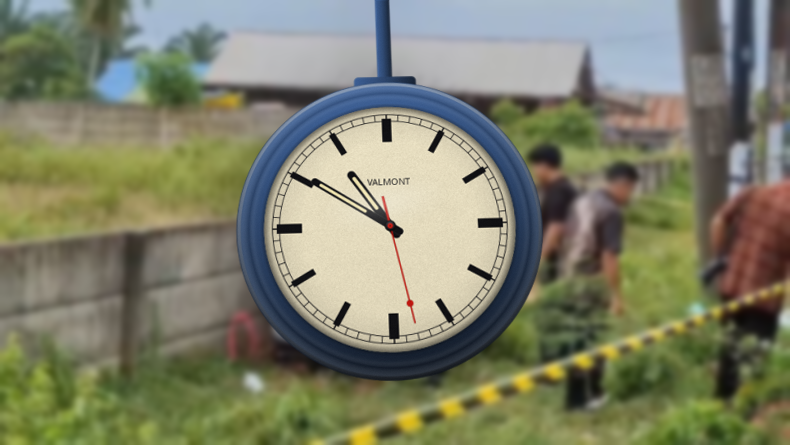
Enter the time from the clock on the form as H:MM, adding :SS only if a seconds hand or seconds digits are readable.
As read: 10:50:28
